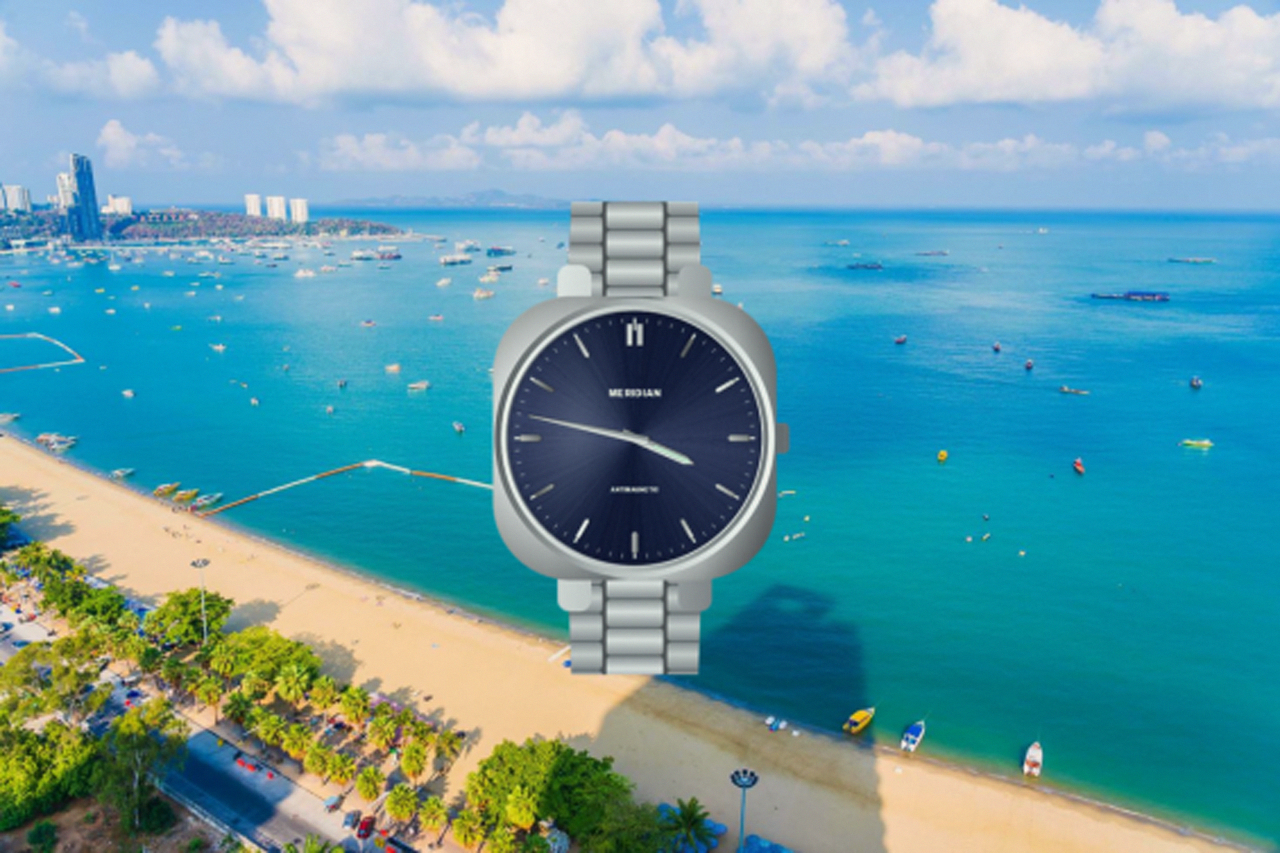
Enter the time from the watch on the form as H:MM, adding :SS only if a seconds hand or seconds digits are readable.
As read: 3:47
